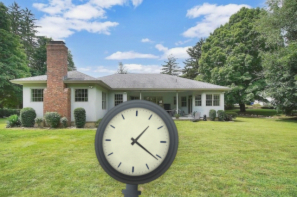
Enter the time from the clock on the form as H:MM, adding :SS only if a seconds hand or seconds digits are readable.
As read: 1:21
